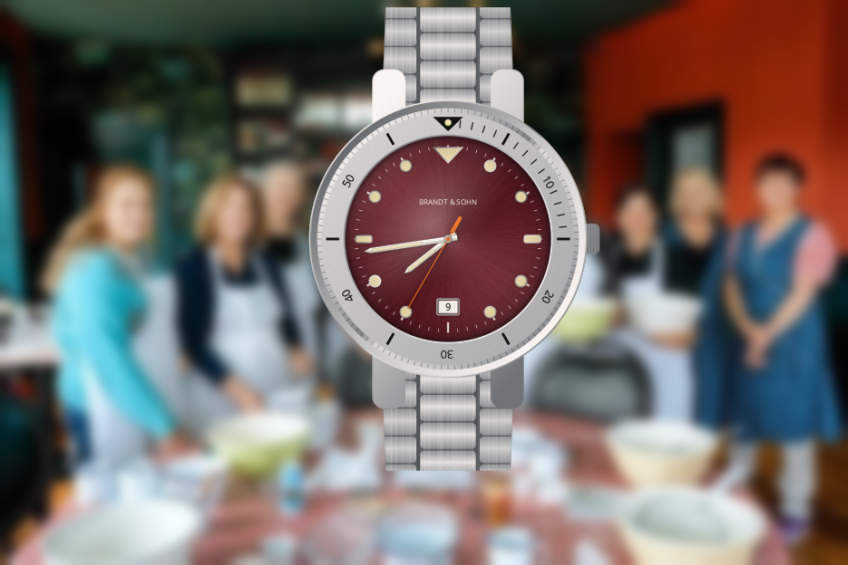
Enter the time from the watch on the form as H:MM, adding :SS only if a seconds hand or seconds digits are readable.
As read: 7:43:35
